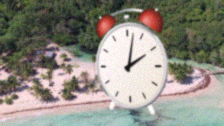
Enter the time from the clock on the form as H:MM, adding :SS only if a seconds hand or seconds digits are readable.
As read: 2:02
